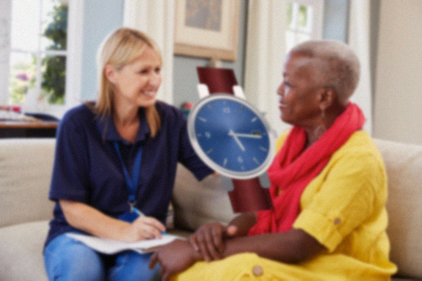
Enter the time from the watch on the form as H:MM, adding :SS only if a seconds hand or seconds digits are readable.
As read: 5:16
